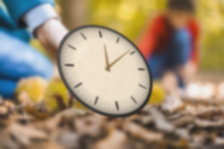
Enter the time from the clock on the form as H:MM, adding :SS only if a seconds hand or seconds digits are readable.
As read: 12:09
